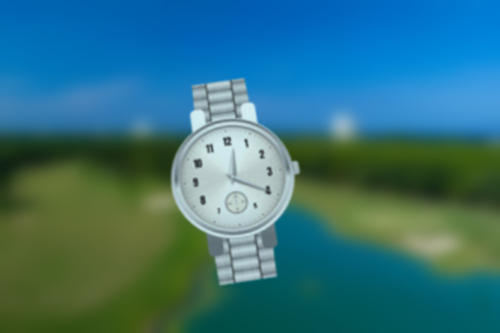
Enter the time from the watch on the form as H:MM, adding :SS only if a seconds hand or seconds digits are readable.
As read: 12:20
